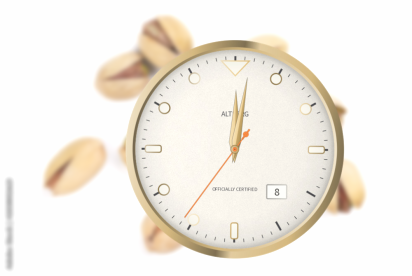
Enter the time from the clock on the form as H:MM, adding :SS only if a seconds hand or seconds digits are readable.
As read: 12:01:36
